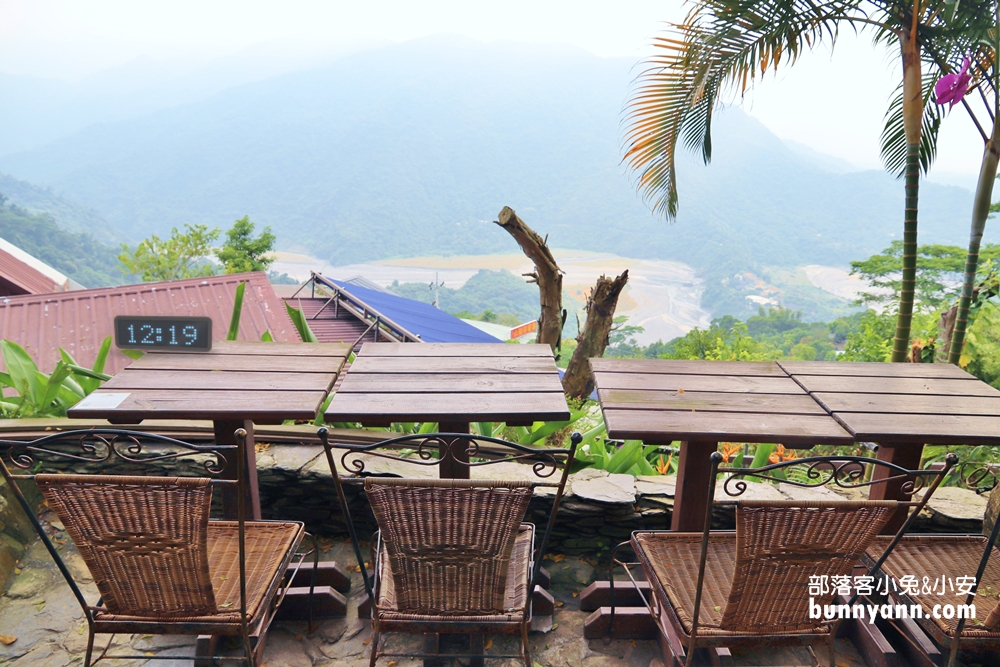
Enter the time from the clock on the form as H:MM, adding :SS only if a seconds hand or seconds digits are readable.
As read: 12:19
